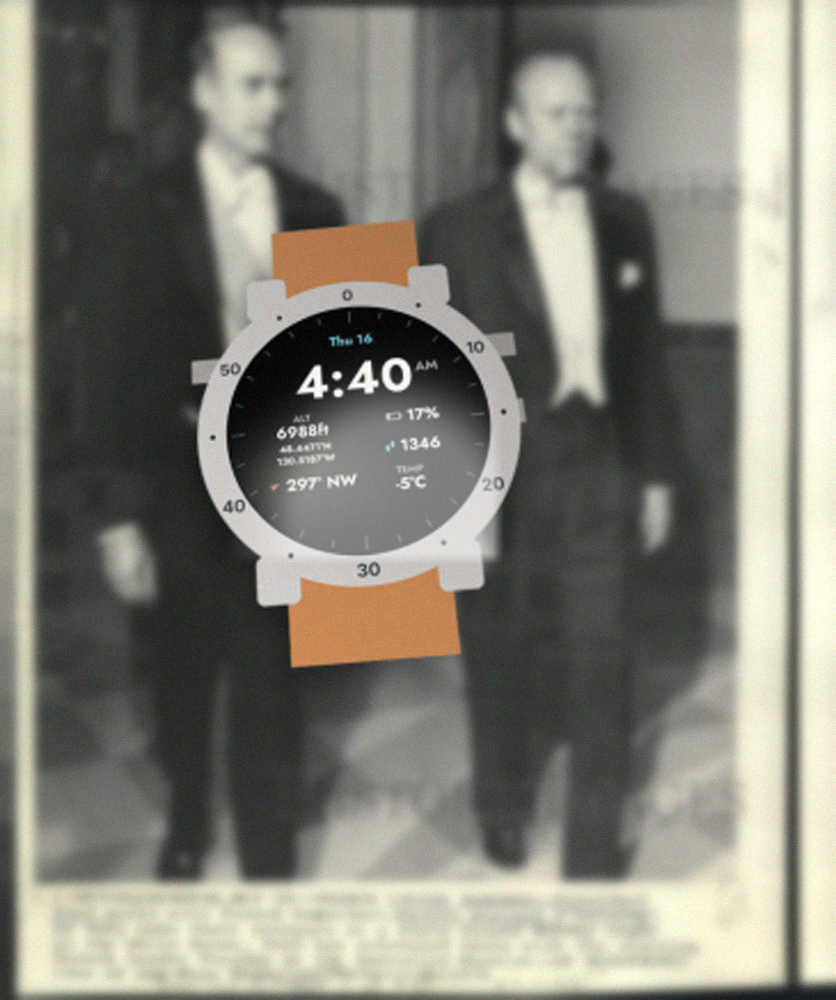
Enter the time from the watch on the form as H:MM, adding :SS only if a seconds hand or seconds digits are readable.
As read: 4:40
